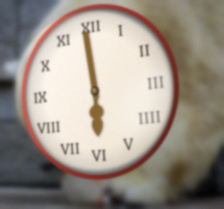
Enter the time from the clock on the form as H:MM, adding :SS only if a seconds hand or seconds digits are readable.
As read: 5:59
